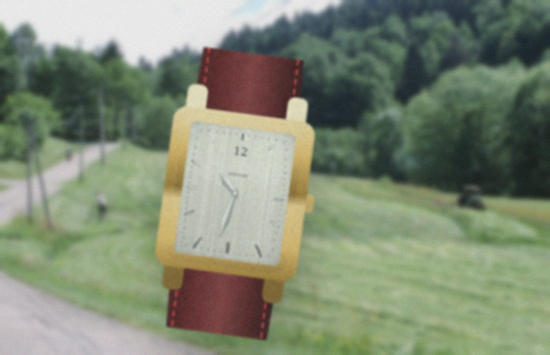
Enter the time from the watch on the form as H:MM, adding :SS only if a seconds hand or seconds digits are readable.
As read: 10:32
